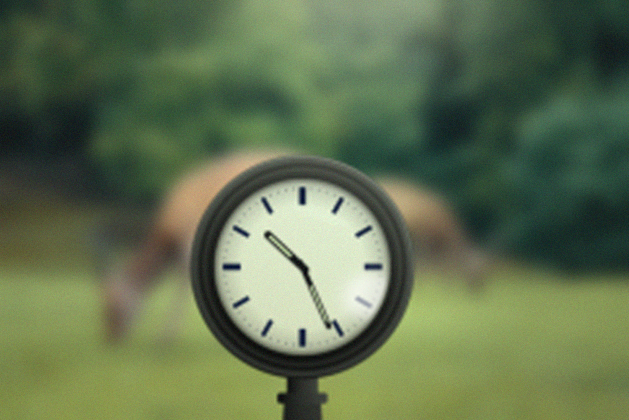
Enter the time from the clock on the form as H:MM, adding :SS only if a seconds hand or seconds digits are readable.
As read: 10:26
